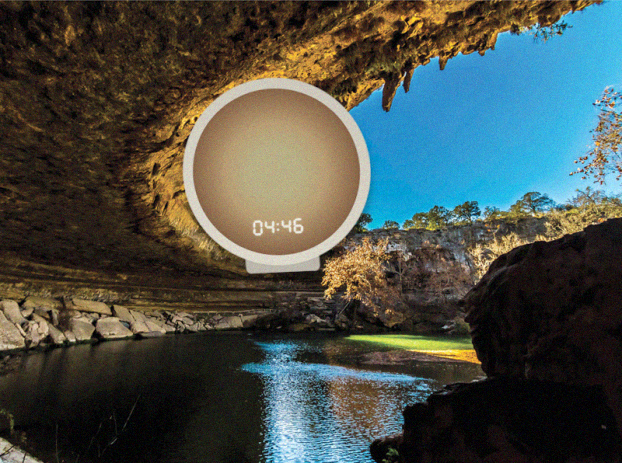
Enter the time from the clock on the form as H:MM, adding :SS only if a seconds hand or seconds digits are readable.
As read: 4:46
